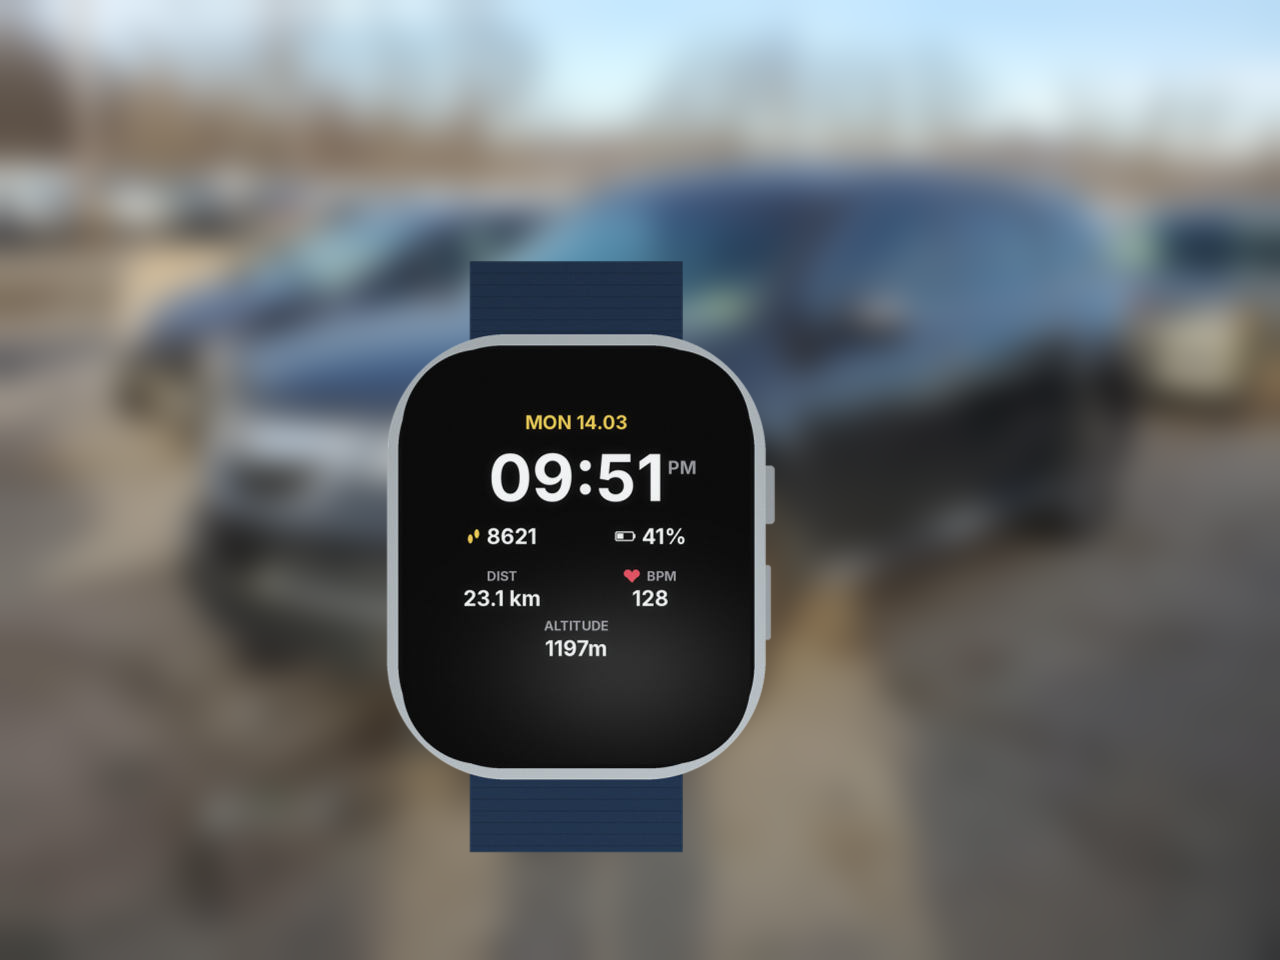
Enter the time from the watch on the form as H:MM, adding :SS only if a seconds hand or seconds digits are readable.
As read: 9:51
